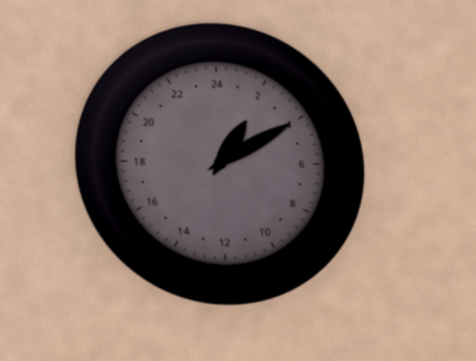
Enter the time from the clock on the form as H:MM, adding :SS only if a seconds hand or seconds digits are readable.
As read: 2:10
